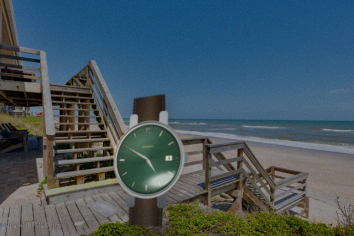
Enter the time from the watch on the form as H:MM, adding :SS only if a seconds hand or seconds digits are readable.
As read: 4:50
